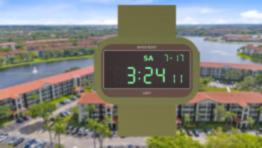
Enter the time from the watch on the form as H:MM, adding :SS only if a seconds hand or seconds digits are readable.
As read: 3:24:11
